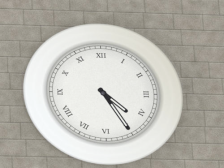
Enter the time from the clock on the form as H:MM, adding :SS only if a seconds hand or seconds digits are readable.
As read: 4:25
